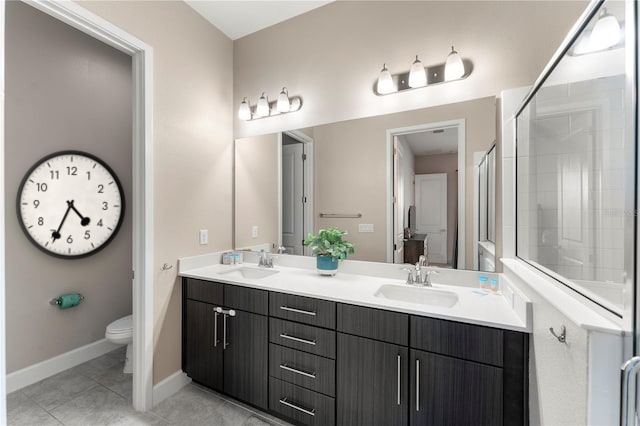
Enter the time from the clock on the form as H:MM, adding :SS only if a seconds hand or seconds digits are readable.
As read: 4:34
